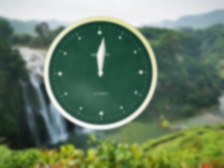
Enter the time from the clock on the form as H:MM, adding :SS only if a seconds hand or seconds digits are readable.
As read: 12:01
